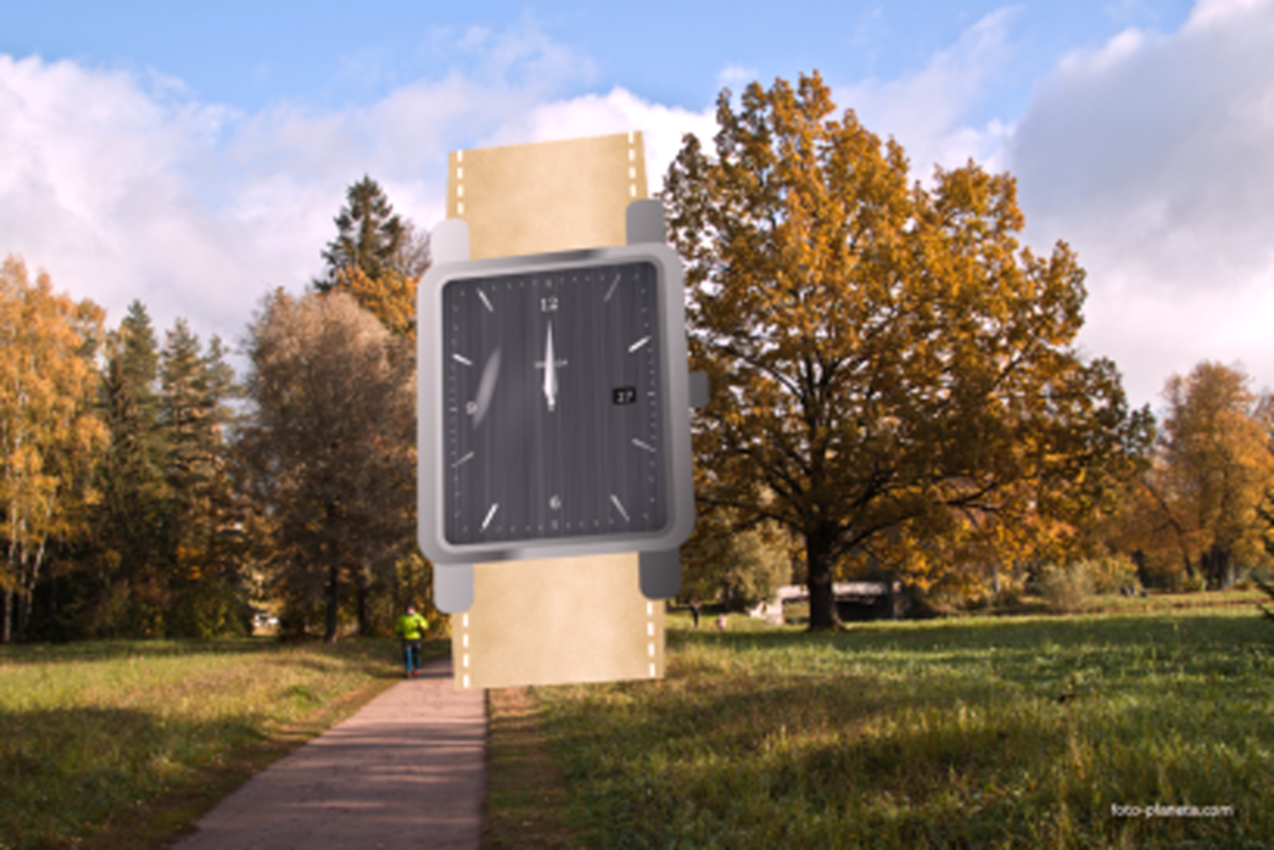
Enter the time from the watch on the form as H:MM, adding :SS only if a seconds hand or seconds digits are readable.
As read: 12:00
